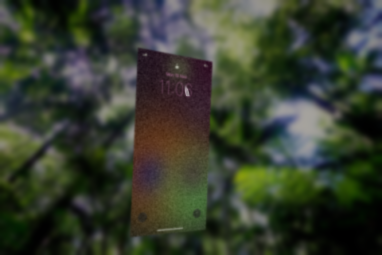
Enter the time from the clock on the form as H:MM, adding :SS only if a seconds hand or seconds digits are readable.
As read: 11:06
